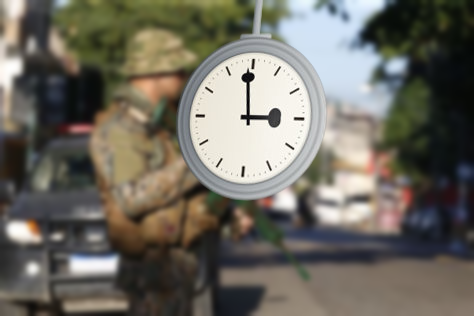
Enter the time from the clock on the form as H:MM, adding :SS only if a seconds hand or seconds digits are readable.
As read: 2:59
